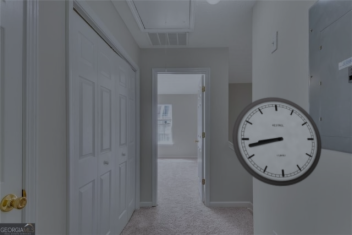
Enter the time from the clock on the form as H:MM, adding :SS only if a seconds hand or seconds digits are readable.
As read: 8:43
